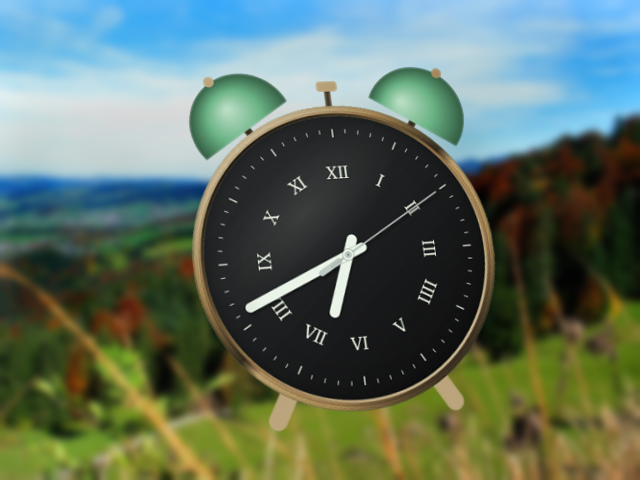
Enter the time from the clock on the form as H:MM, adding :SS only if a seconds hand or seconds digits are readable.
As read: 6:41:10
